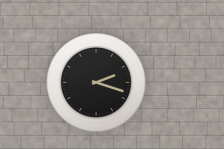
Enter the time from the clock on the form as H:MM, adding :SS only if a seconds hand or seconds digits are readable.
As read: 2:18
